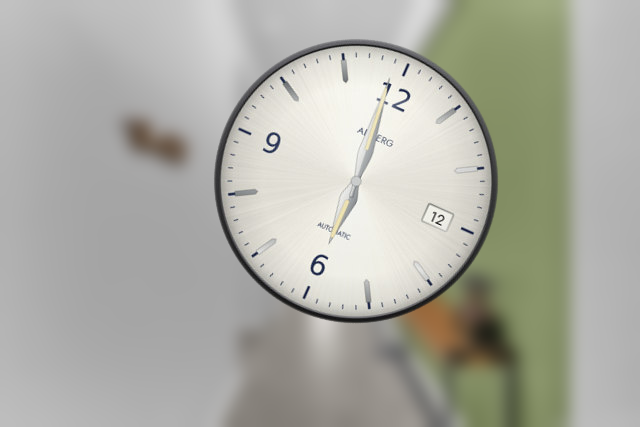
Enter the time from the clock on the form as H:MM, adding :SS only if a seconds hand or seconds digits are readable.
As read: 5:59
